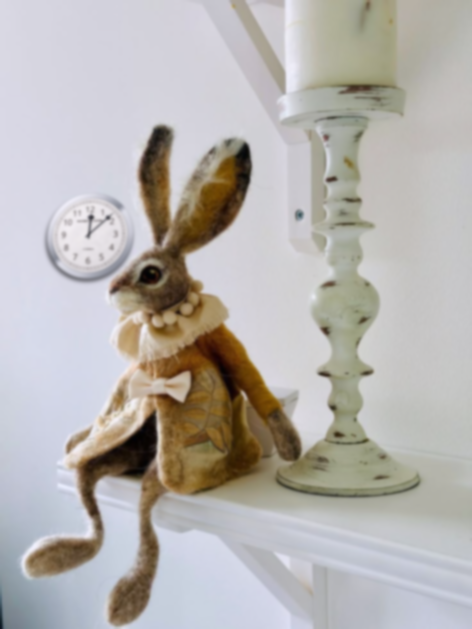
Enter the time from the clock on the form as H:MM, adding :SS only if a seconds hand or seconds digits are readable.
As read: 12:08
